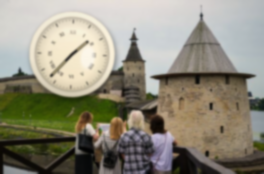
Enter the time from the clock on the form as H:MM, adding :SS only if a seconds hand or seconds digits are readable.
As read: 1:37
